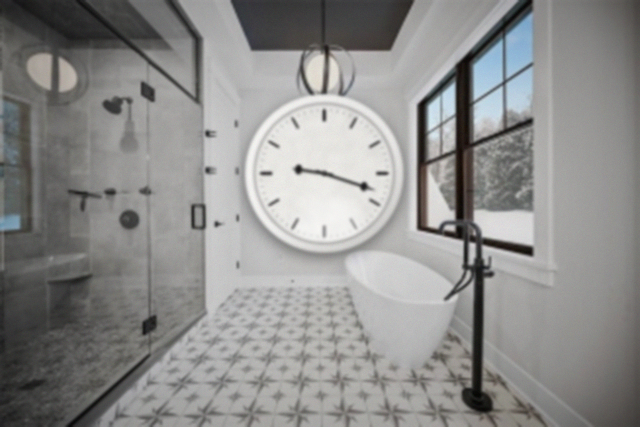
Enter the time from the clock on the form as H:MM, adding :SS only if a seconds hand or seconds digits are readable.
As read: 9:18
